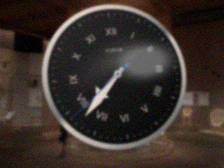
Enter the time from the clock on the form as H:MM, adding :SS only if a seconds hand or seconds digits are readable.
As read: 7:37:39
